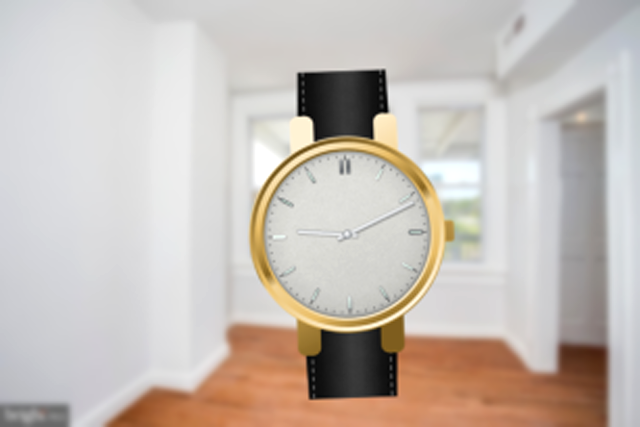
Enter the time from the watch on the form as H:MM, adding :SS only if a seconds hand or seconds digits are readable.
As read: 9:11
